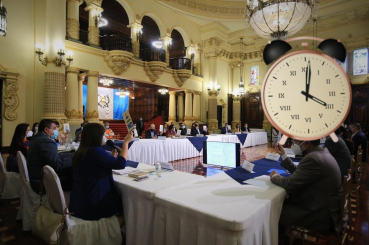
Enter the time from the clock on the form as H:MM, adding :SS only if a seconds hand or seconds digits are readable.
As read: 4:01
